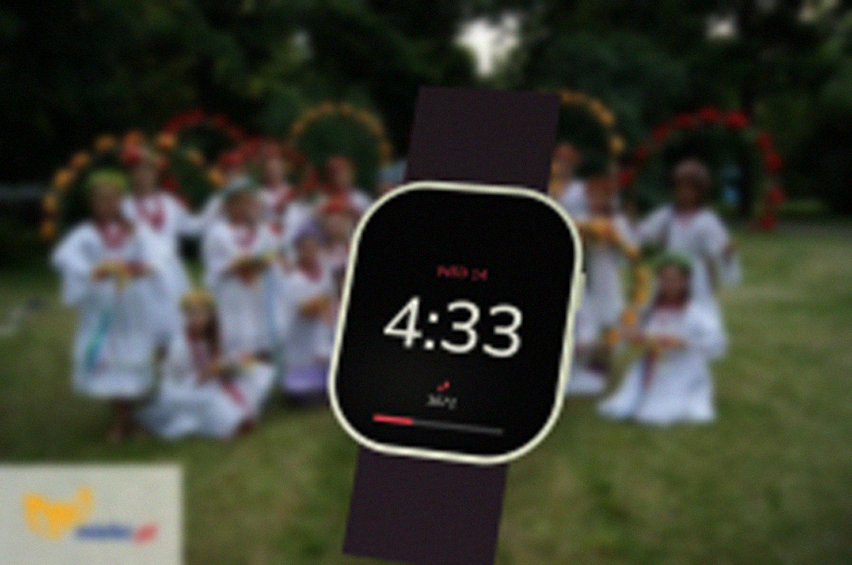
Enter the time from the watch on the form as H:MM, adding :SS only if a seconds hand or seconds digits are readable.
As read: 4:33
